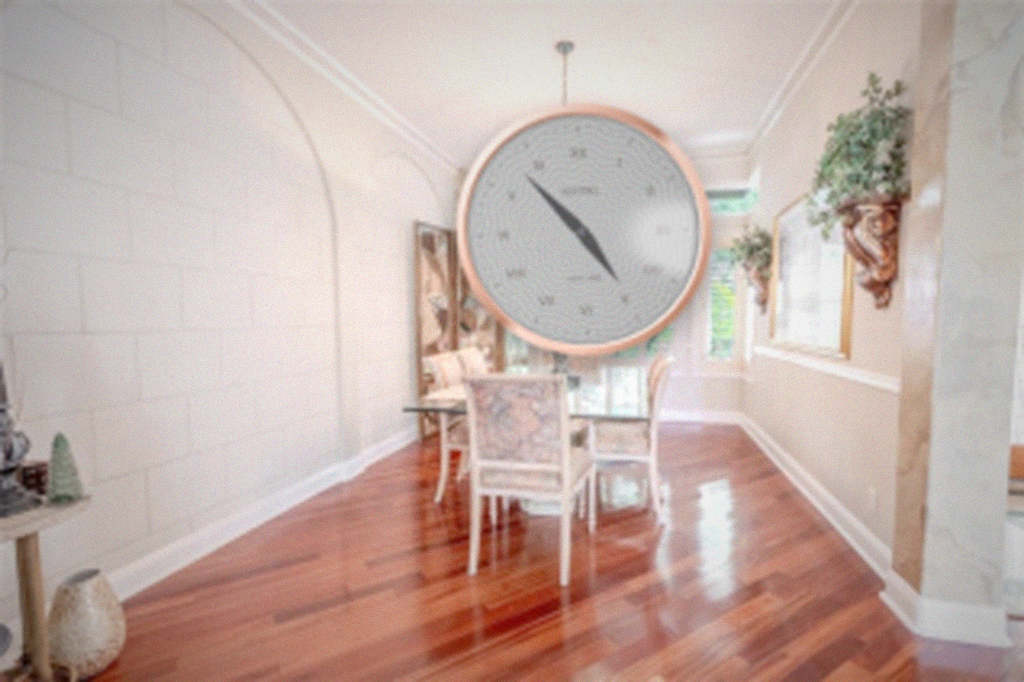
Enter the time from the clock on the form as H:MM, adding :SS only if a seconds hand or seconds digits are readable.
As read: 4:53
